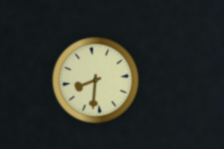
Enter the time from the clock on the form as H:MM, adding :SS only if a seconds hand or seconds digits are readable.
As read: 8:32
